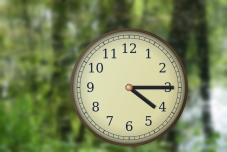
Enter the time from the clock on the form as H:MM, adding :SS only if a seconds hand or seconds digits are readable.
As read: 4:15
